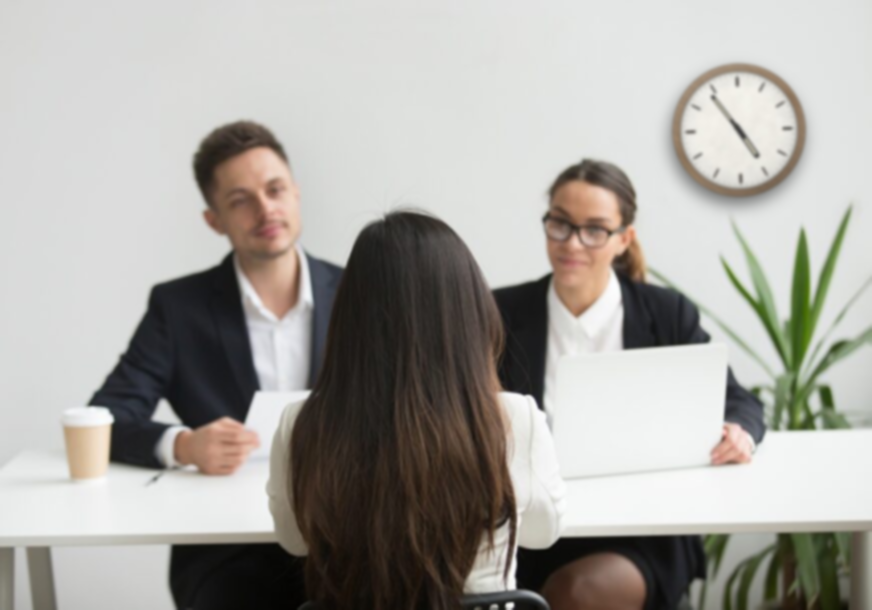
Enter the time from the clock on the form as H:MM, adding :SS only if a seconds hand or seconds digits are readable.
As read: 4:54
